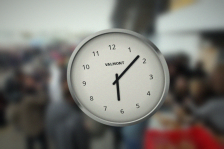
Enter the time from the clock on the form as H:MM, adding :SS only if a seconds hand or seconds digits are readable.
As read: 6:08
